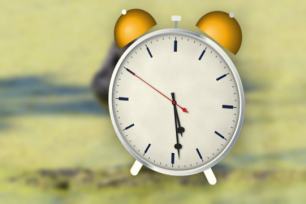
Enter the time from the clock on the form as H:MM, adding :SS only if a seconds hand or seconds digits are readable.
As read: 5:28:50
